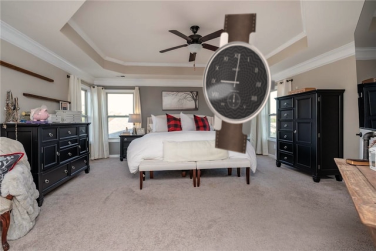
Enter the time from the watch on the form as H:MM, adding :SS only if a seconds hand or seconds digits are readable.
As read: 9:01
